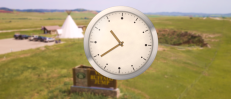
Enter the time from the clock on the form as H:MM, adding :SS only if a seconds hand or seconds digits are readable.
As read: 10:39
